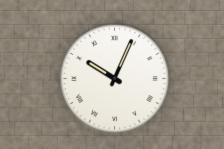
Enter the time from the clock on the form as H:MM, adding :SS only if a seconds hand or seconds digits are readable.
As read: 10:04
